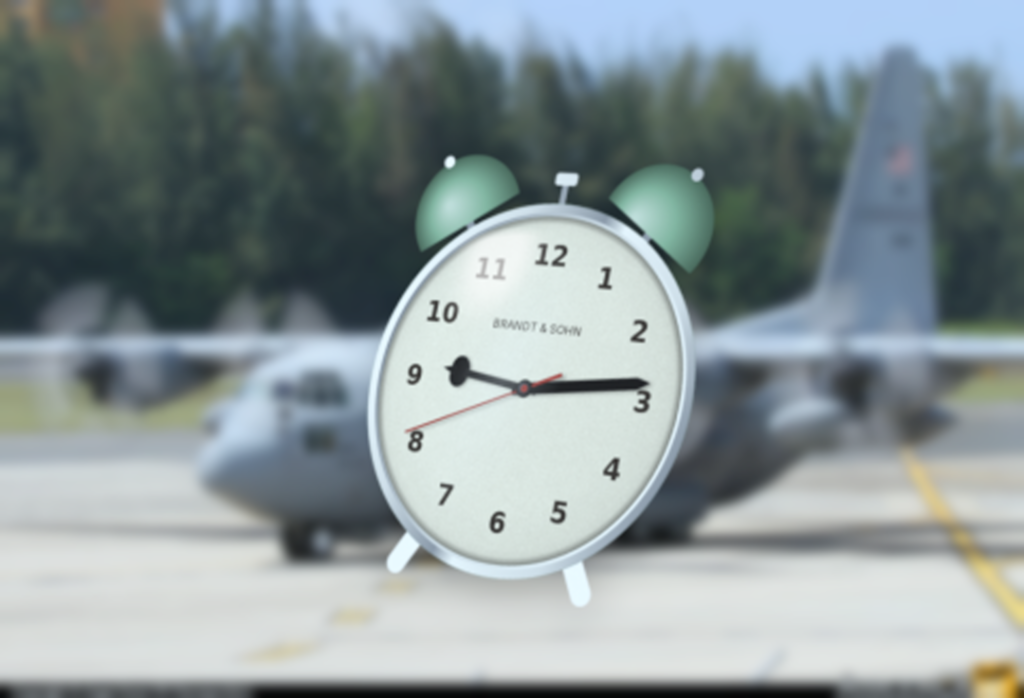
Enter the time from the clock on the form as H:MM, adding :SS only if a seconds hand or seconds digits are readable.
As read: 9:13:41
